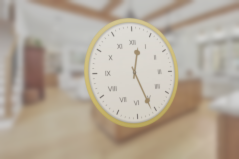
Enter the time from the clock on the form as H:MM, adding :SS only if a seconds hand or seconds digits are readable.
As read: 12:26
